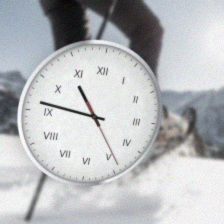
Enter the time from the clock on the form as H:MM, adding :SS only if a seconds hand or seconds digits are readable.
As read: 10:46:24
